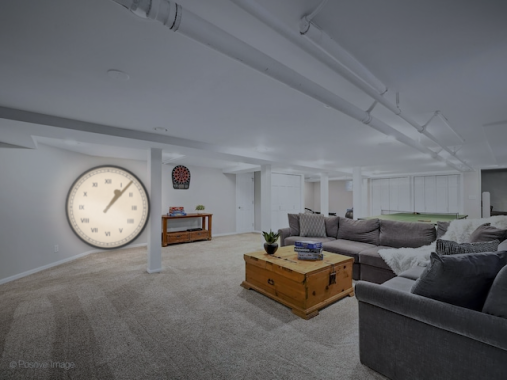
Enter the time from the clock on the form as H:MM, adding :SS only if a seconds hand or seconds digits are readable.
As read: 1:07
